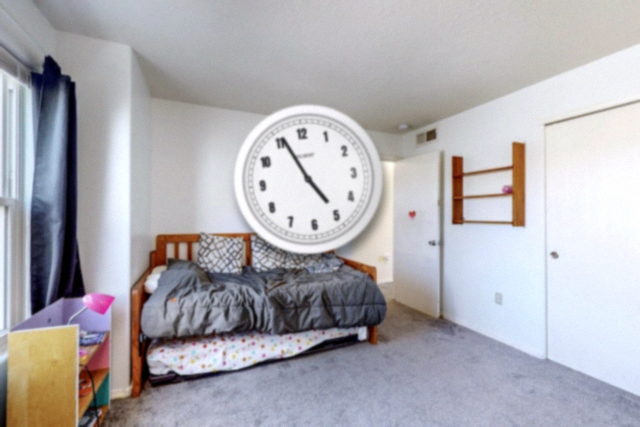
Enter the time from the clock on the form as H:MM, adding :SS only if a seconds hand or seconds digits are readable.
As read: 4:56
